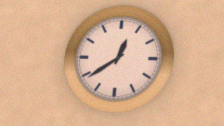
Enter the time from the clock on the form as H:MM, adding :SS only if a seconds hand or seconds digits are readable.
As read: 12:39
